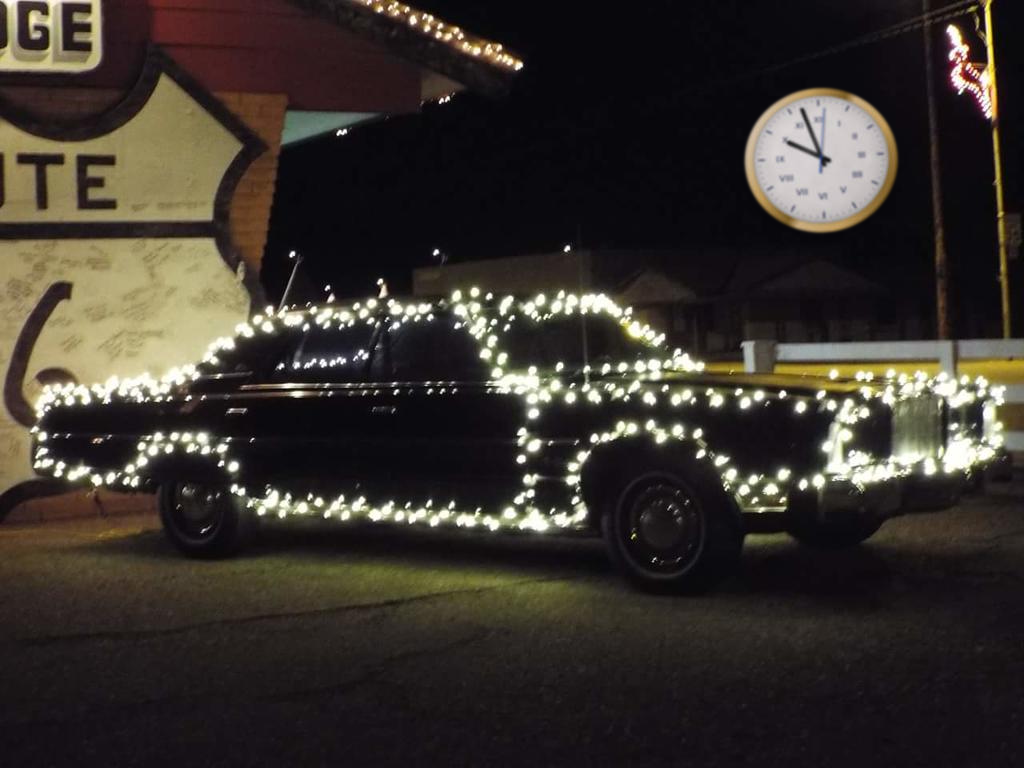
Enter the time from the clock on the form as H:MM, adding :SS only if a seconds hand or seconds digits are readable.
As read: 9:57:01
